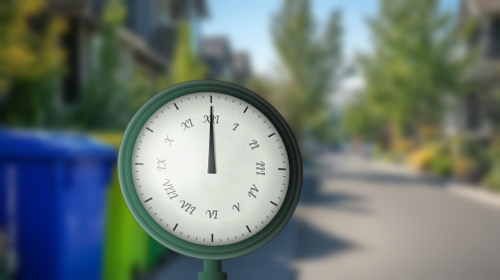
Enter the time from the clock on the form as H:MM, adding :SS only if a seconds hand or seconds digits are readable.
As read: 12:00
